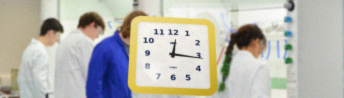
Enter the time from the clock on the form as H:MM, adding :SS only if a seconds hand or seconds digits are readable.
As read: 12:16
